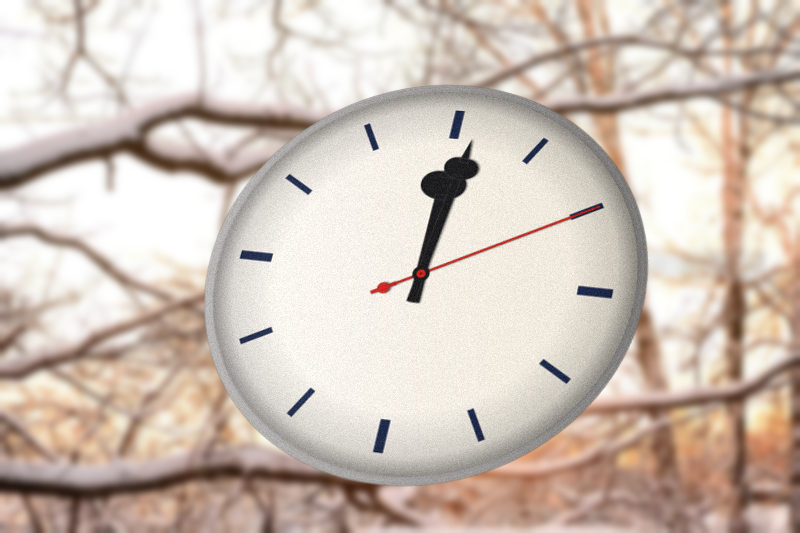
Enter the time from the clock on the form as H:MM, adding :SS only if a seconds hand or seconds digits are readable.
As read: 12:01:10
